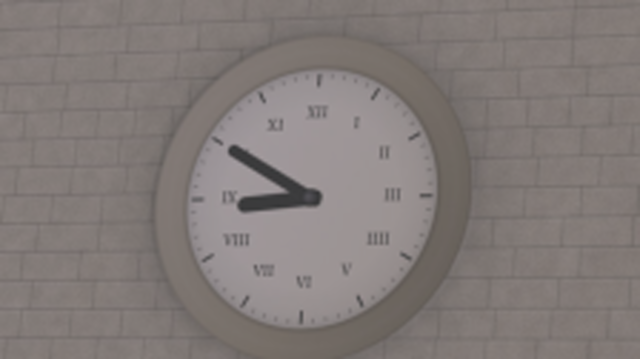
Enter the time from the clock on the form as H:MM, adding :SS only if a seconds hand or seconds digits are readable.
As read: 8:50
